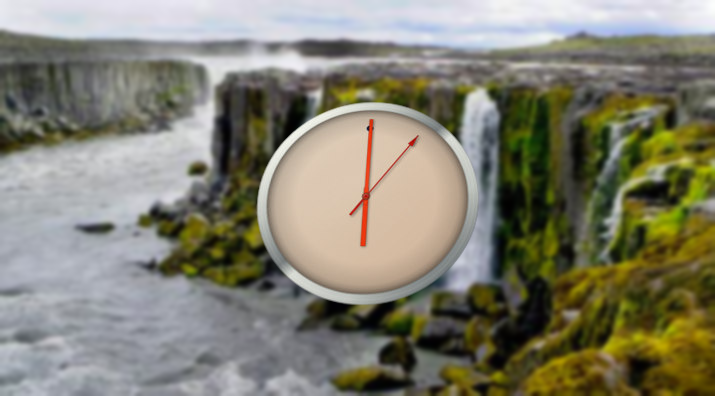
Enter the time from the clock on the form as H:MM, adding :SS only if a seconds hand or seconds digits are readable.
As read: 6:00:06
